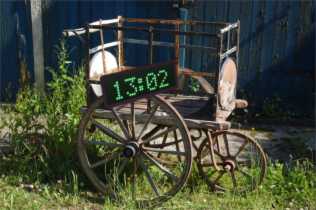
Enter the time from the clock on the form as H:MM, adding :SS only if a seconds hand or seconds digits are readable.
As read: 13:02
